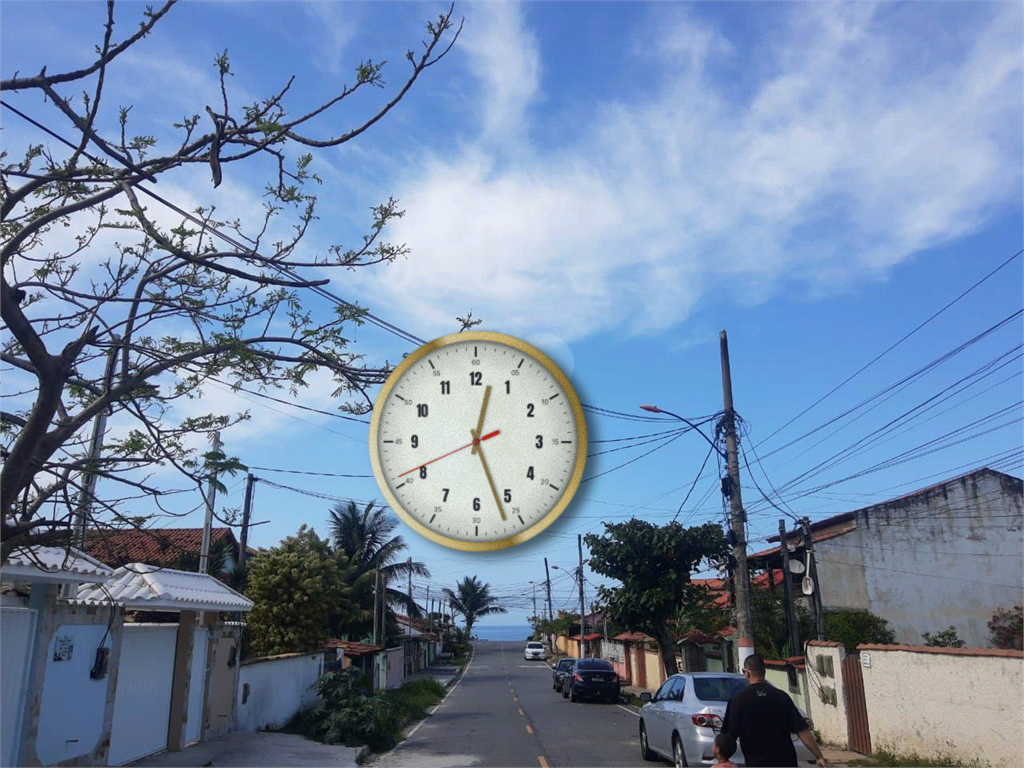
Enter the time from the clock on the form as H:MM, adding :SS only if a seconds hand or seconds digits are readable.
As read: 12:26:41
